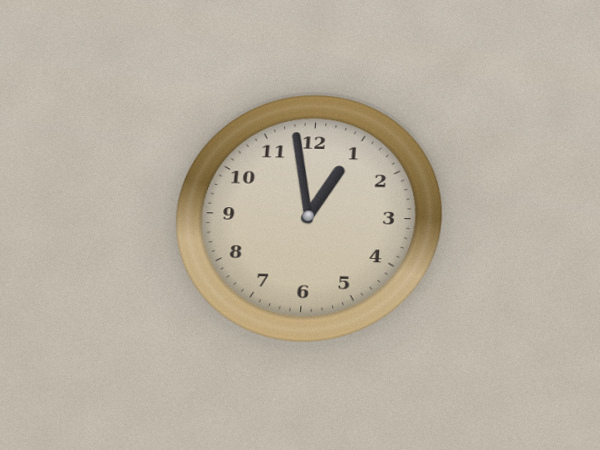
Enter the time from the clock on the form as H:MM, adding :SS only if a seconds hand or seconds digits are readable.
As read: 12:58
